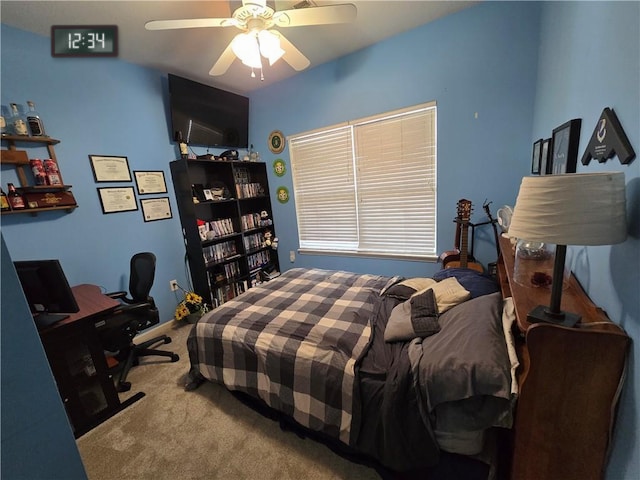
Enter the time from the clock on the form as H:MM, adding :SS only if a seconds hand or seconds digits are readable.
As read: 12:34
